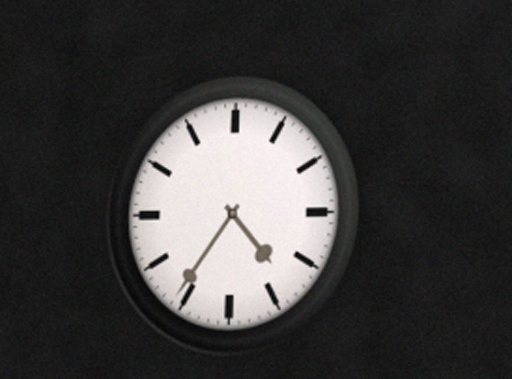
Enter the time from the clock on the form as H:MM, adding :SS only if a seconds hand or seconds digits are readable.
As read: 4:36
